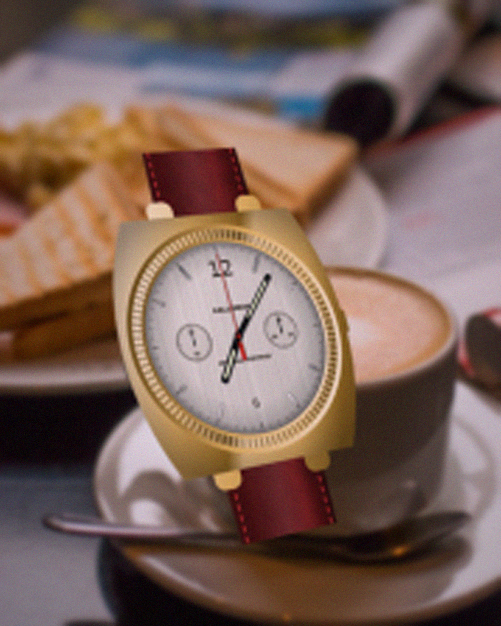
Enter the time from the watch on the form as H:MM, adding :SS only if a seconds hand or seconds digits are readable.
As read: 7:07
